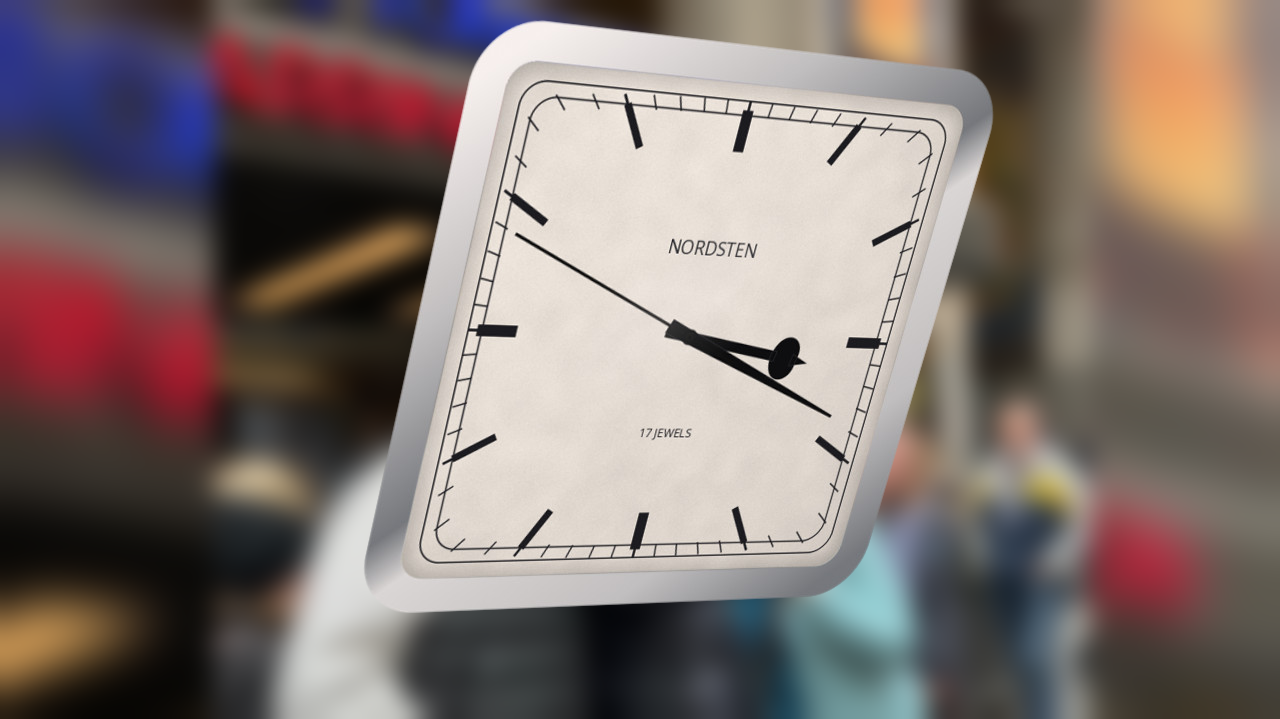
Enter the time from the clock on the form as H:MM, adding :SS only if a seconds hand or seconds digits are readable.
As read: 3:18:49
